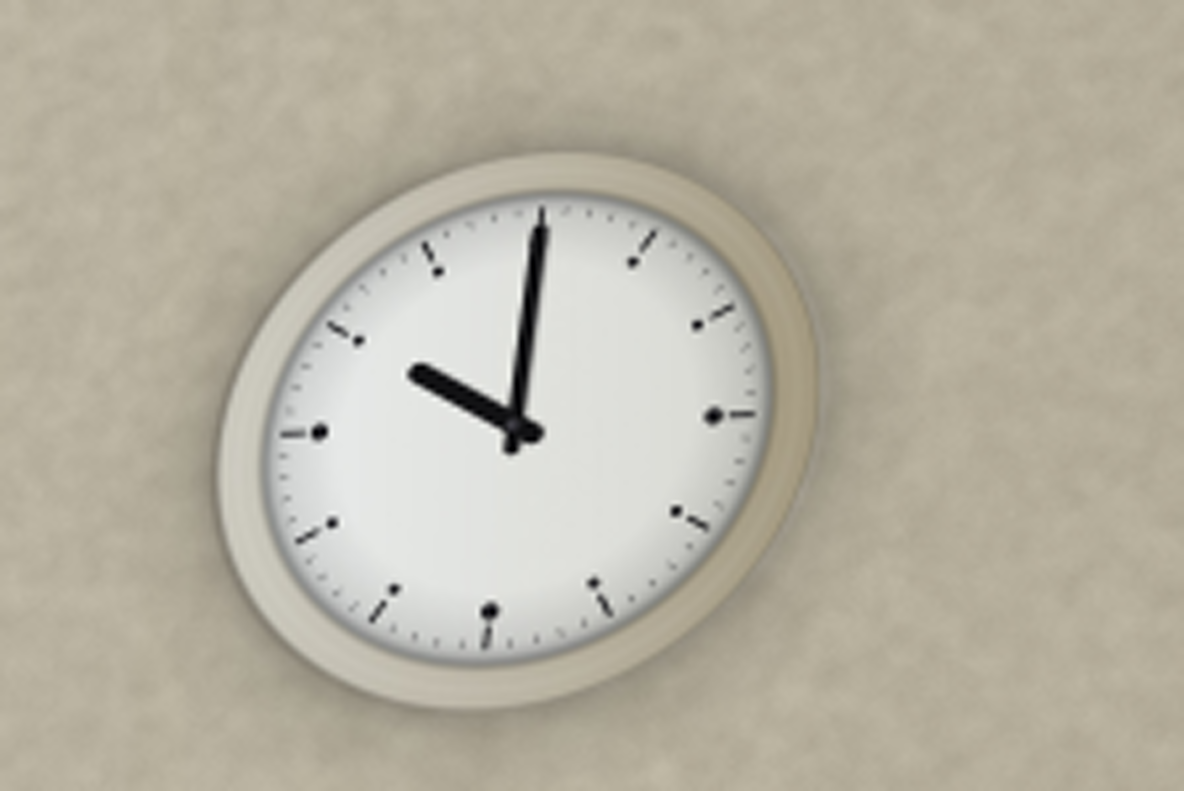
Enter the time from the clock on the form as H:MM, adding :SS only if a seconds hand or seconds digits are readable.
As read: 10:00
